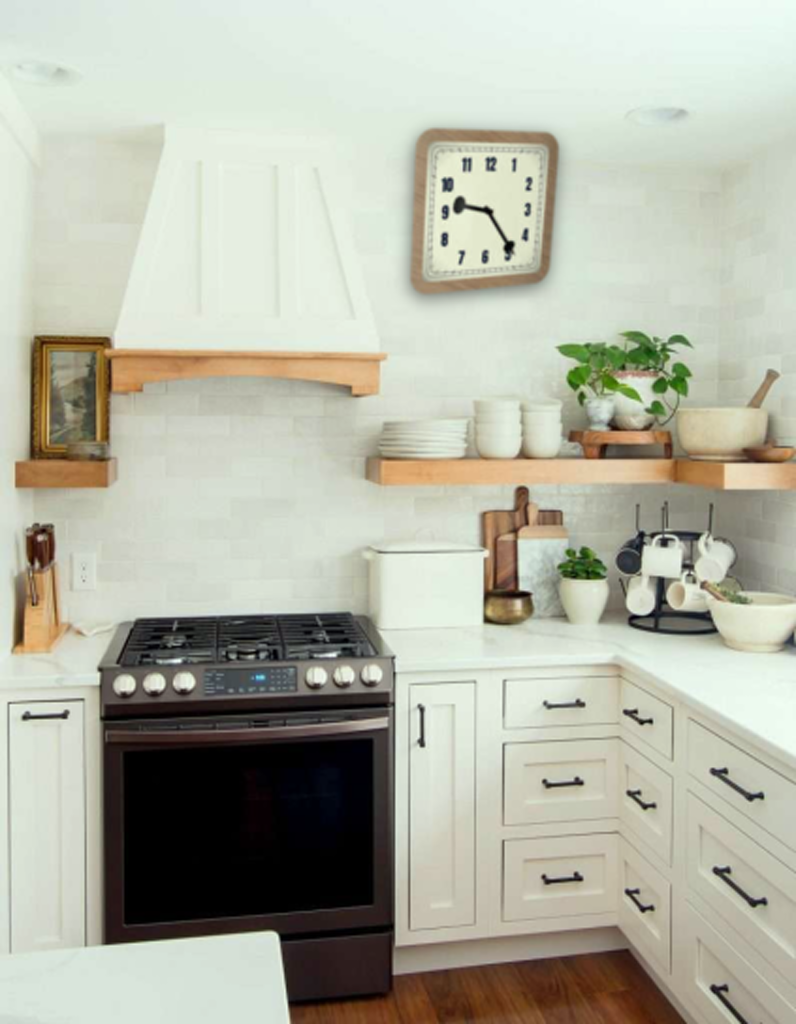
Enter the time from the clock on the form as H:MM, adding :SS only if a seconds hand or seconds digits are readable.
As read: 9:24
